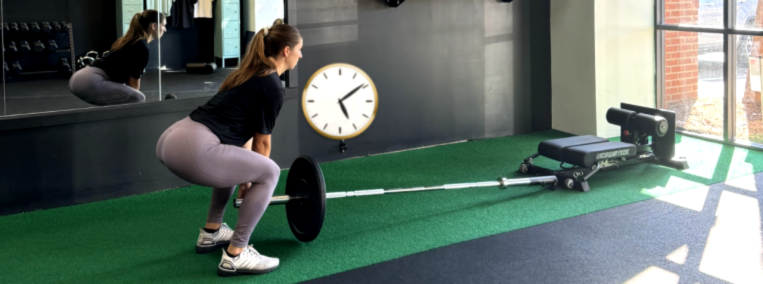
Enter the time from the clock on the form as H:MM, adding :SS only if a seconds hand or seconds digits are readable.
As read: 5:09
